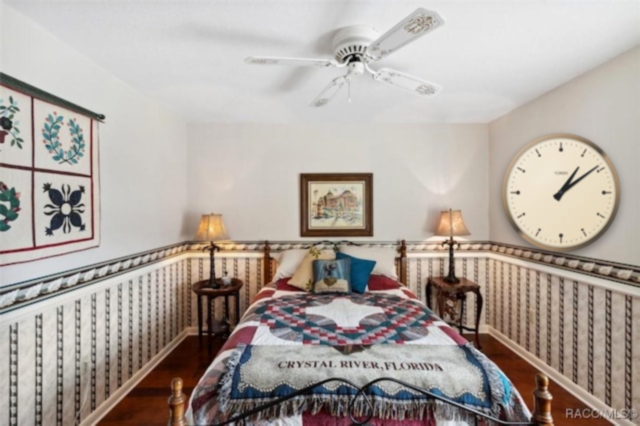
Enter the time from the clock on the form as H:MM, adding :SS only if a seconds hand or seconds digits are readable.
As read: 1:09
